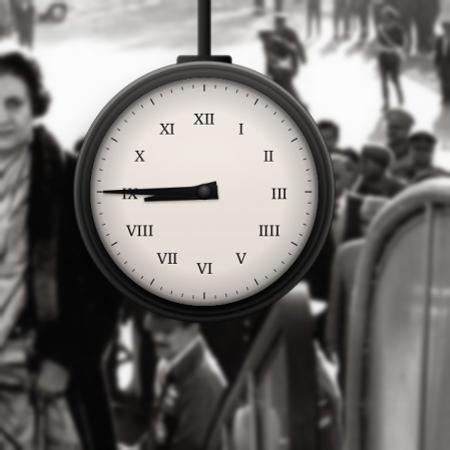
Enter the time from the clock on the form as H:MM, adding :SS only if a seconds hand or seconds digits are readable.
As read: 8:45
